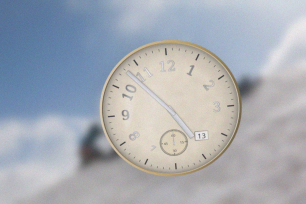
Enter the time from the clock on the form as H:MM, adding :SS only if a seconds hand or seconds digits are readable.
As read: 4:53
